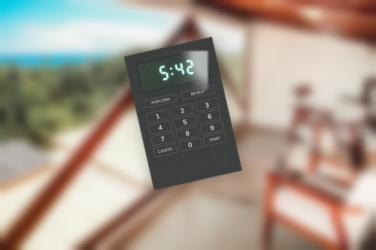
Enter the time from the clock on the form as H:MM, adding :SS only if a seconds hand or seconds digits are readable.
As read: 5:42
